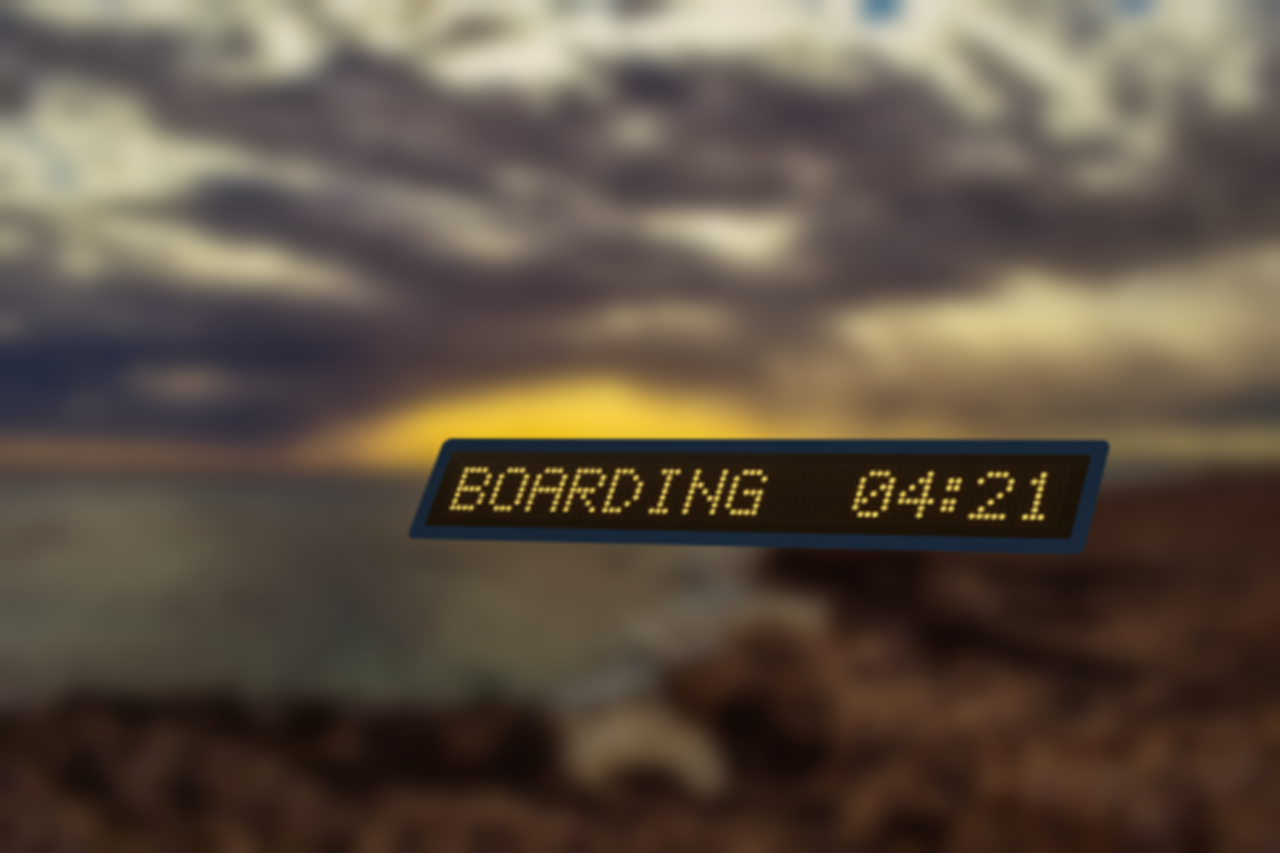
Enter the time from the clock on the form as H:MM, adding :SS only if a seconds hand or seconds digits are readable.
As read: 4:21
